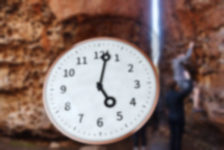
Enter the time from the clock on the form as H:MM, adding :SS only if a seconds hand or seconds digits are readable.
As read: 5:02
